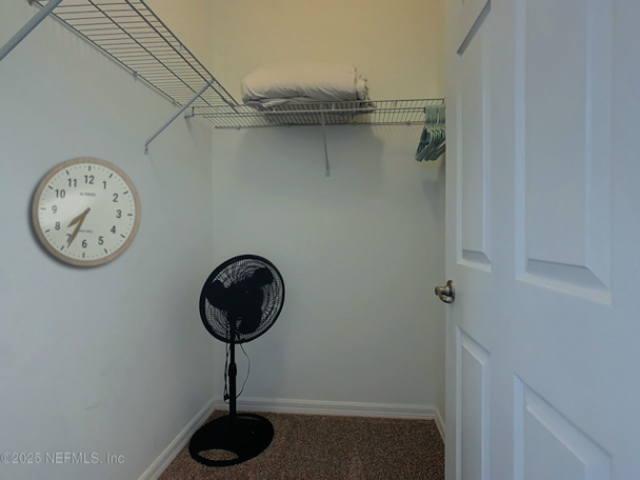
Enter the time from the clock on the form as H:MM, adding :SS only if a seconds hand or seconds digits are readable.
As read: 7:34
